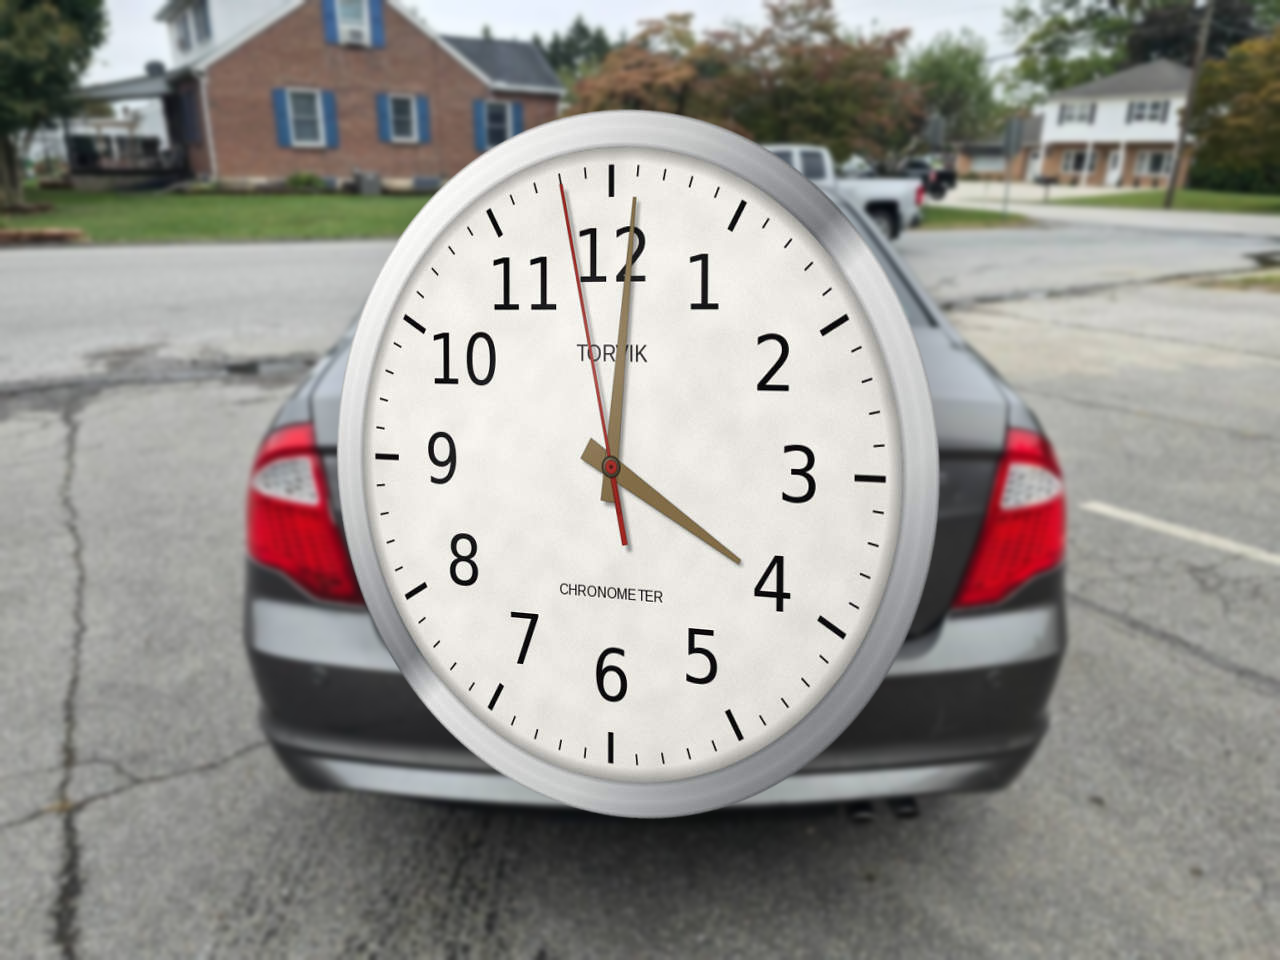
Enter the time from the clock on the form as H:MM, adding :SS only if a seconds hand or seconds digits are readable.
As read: 4:00:58
